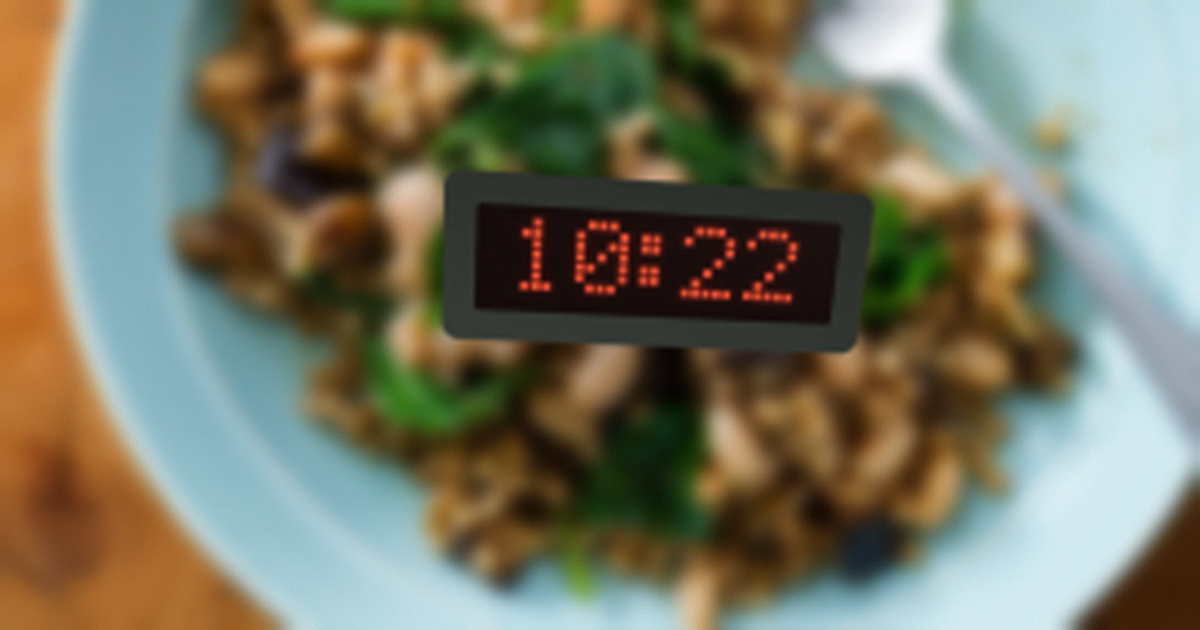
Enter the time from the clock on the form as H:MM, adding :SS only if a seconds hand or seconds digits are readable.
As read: 10:22
